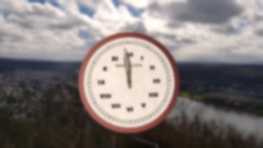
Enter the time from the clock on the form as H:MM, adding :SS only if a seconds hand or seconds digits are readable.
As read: 11:59
